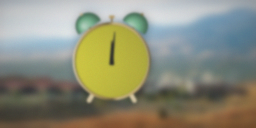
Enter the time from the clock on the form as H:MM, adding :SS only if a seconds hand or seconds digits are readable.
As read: 12:01
